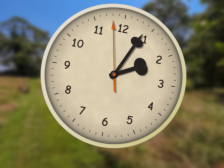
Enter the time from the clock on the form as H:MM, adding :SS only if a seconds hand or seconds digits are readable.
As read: 2:03:58
